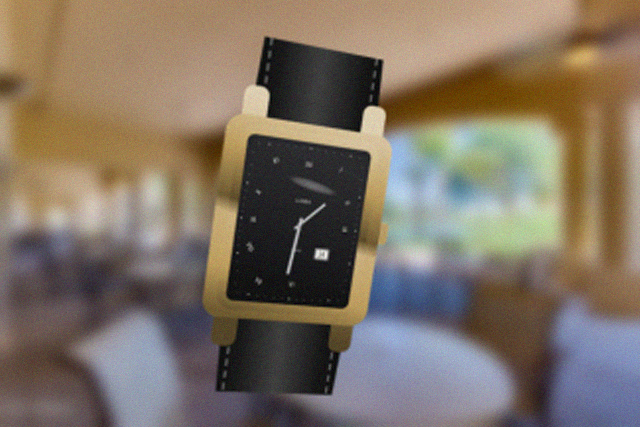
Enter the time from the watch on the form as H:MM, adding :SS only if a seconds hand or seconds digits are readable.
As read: 1:31
